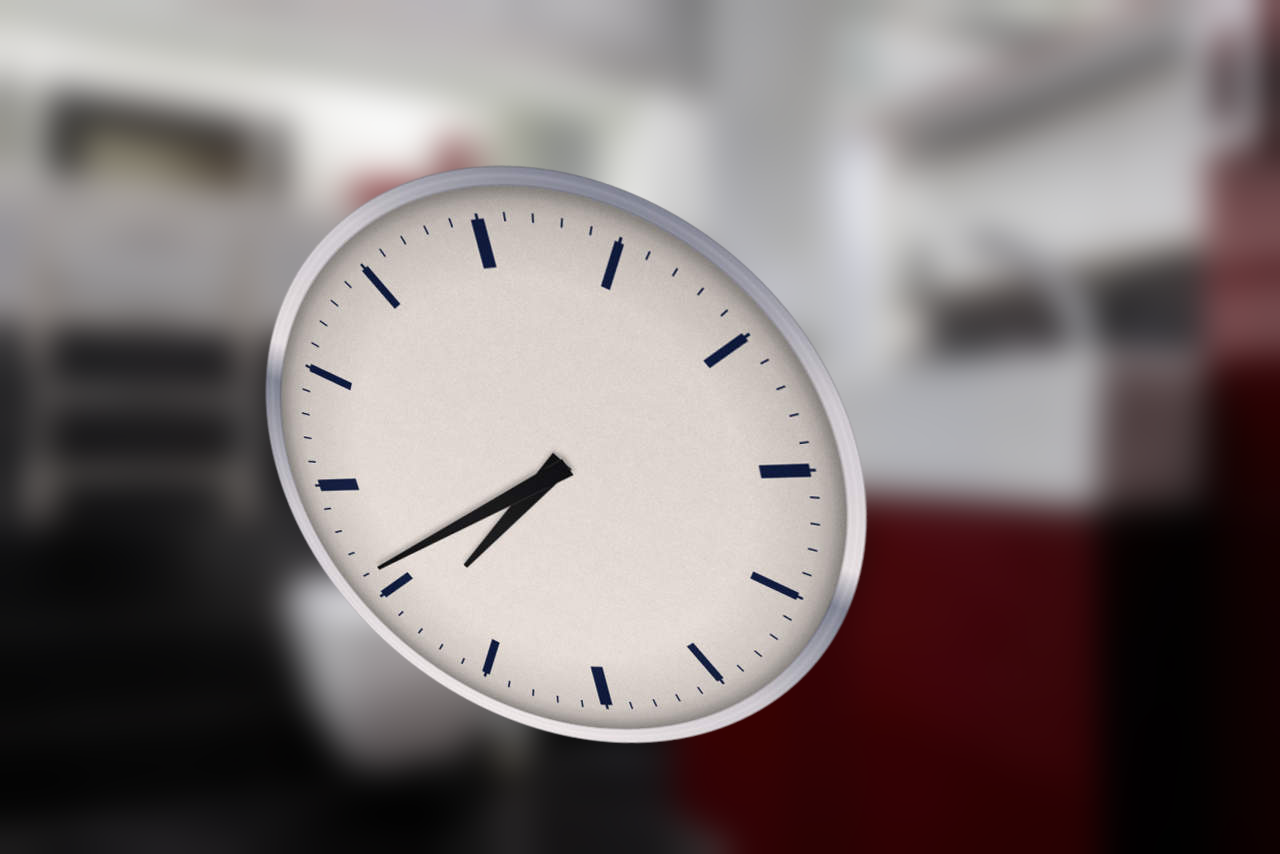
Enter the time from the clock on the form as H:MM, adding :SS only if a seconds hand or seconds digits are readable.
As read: 7:41
